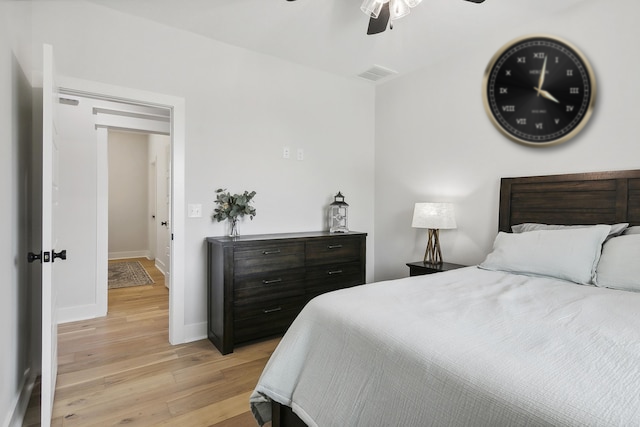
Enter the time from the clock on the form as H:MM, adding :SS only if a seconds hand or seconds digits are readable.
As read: 4:02
